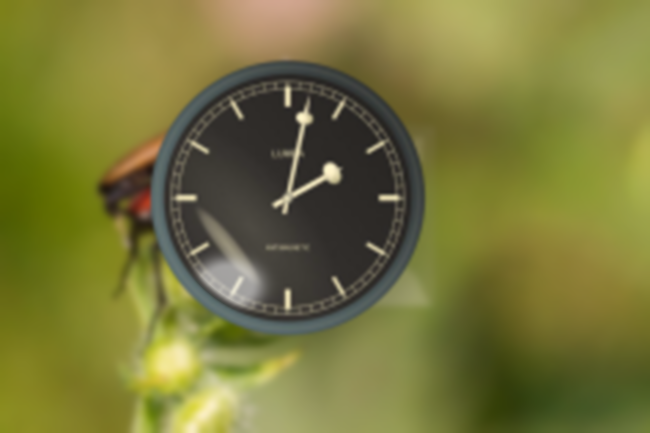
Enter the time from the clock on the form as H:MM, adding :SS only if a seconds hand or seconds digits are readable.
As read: 2:02
